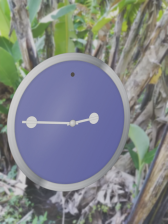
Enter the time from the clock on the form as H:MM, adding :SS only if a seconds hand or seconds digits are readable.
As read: 2:46
